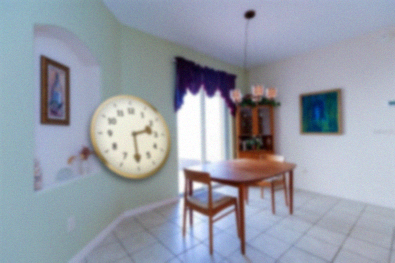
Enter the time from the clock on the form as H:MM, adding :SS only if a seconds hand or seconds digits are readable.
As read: 2:30
